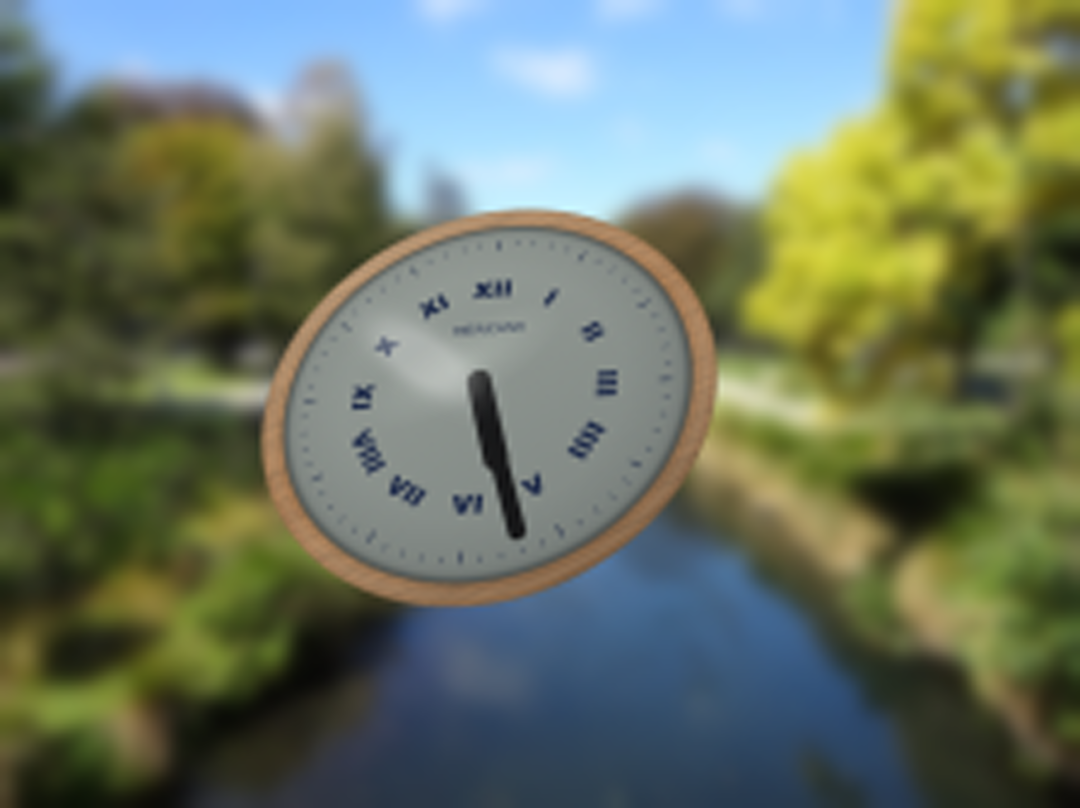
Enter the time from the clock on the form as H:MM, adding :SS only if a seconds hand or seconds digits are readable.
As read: 5:27
